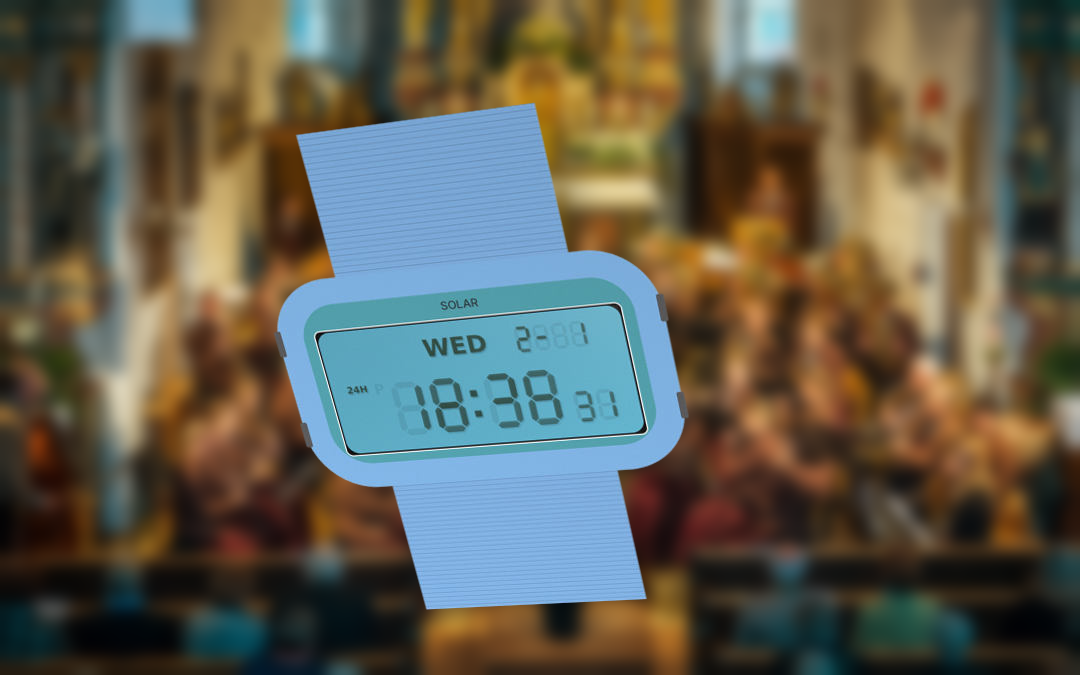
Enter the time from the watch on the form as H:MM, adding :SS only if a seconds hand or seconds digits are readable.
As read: 18:38:31
